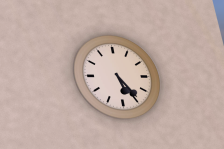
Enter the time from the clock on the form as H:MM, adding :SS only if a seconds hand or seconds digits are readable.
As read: 5:24
